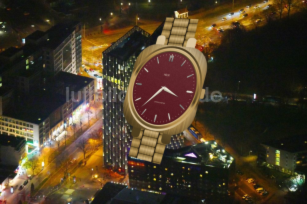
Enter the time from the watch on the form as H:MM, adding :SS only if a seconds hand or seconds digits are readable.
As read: 3:37
